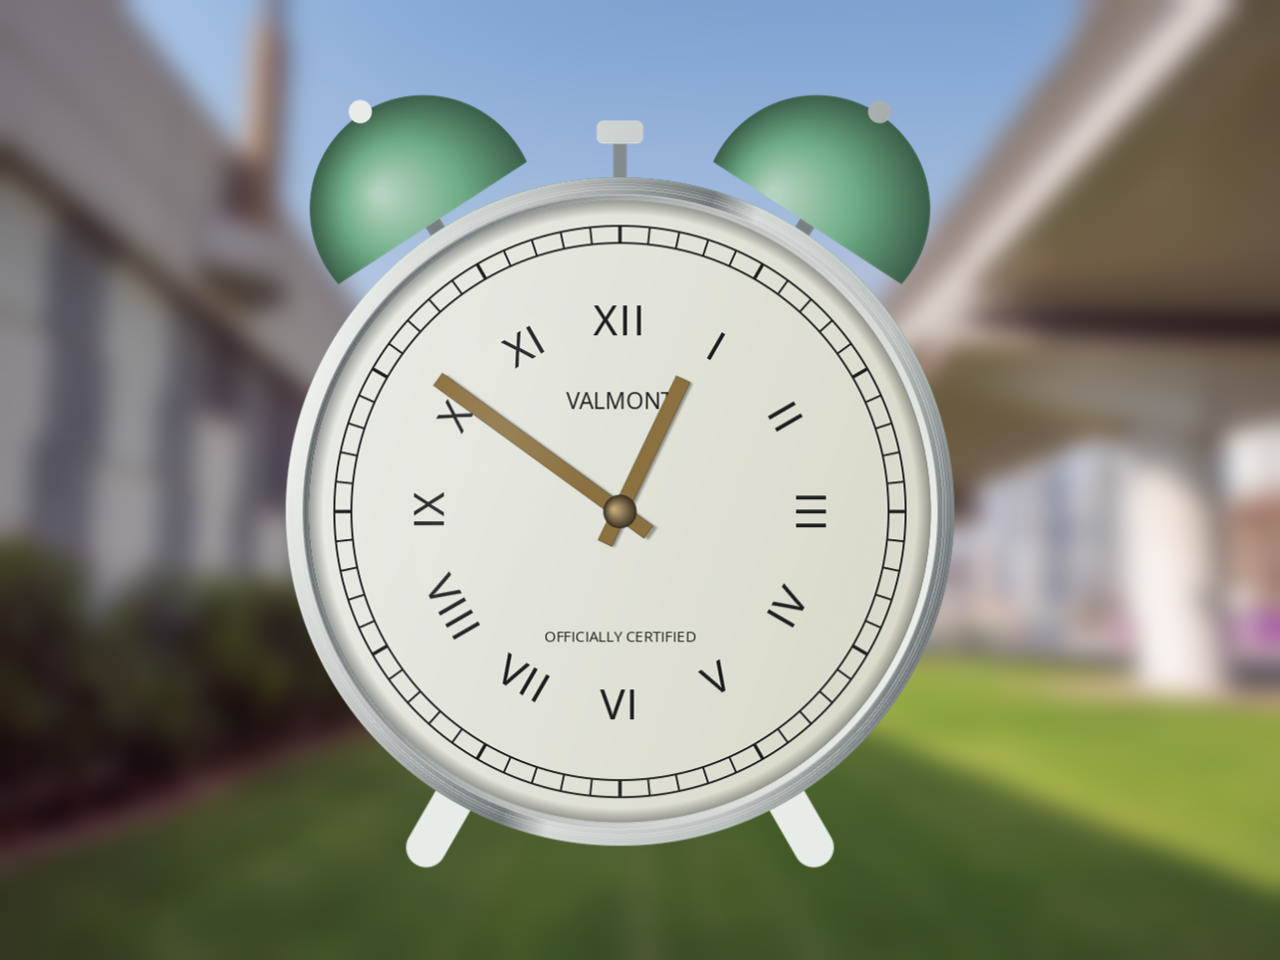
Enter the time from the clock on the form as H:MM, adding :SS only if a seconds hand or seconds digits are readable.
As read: 12:51
